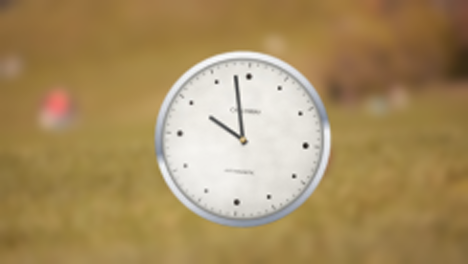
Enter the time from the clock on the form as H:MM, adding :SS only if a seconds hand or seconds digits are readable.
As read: 9:58
